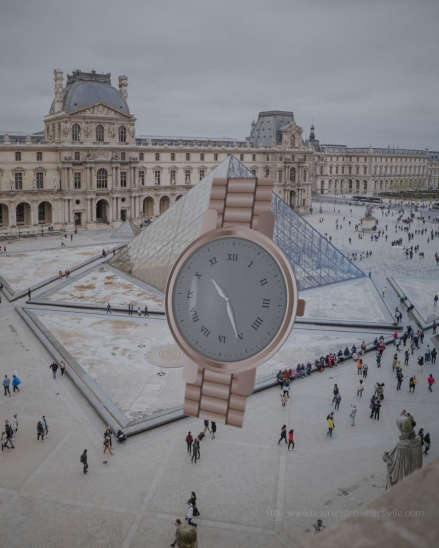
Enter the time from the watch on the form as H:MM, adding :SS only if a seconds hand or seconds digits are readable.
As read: 10:26
